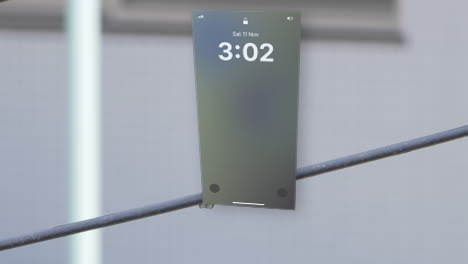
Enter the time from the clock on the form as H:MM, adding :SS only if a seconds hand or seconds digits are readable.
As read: 3:02
